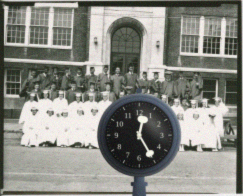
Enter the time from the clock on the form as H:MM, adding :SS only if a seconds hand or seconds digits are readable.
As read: 12:25
